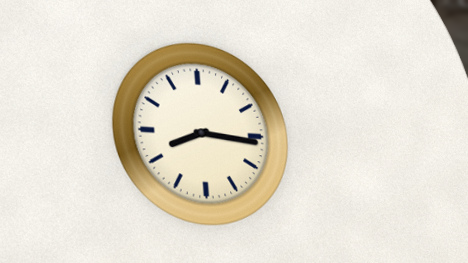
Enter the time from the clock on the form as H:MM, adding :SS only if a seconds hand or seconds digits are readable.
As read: 8:16
